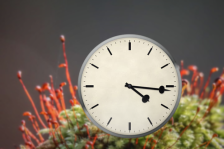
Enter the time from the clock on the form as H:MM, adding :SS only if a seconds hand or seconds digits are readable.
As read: 4:16
